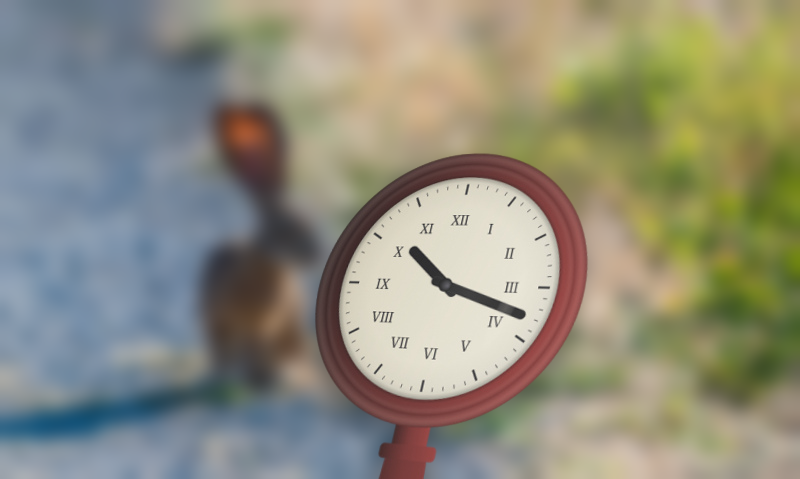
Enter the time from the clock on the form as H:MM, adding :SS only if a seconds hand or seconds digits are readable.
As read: 10:18
